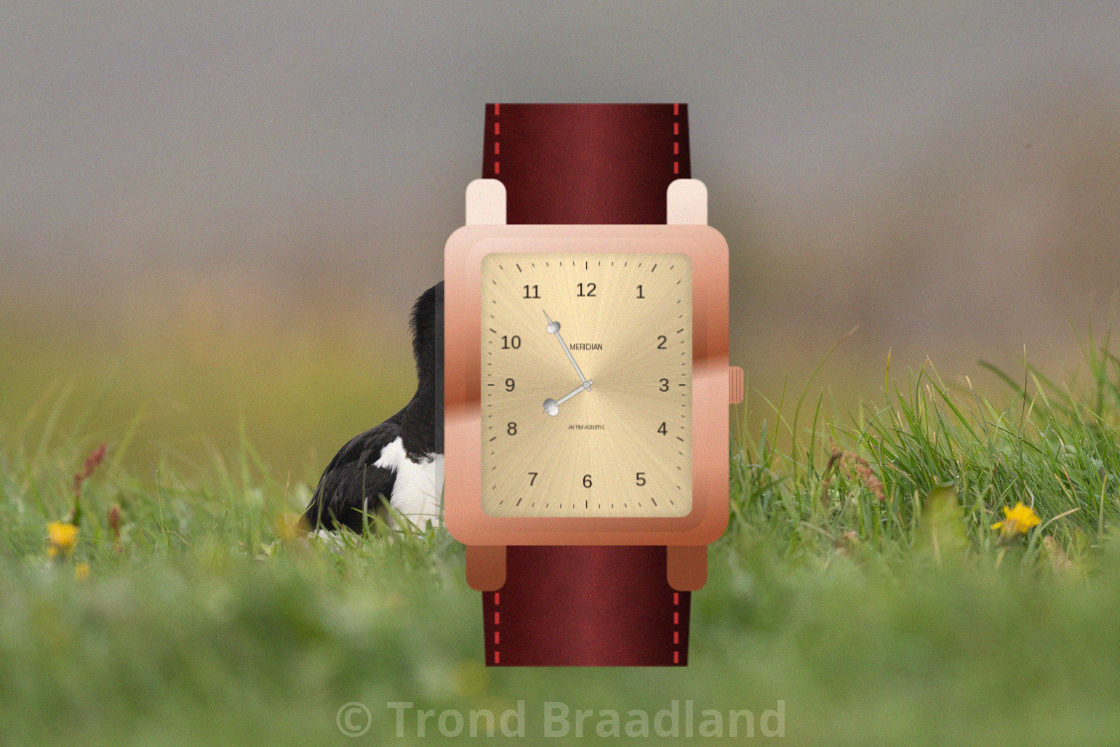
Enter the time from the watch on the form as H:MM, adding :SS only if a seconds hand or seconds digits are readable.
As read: 7:55
